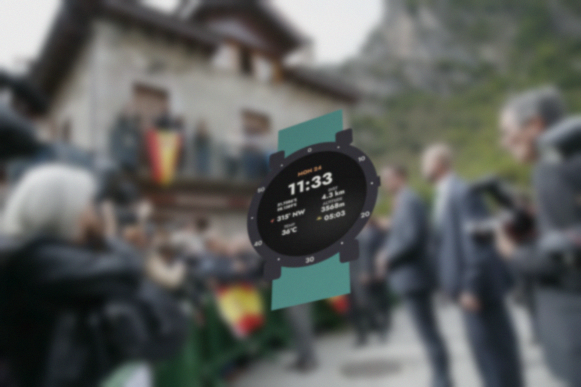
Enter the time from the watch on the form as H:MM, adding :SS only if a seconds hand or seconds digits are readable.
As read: 11:33
